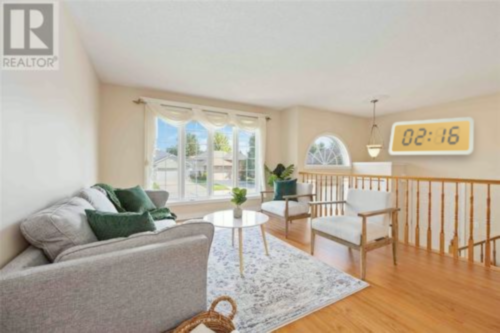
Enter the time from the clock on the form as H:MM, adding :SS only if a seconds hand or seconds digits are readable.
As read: 2:16
